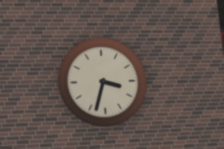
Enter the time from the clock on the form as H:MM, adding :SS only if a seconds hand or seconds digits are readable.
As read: 3:33
